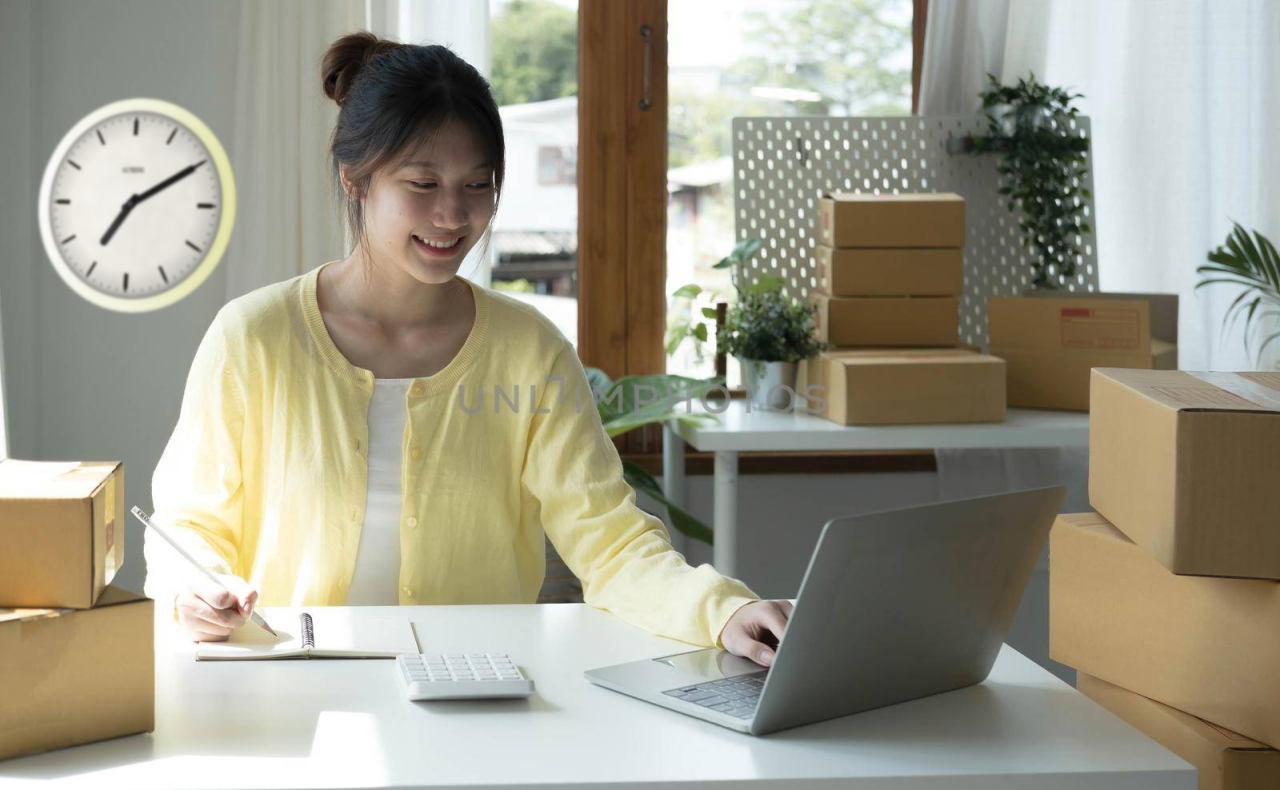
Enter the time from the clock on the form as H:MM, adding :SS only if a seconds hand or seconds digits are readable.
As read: 7:10
